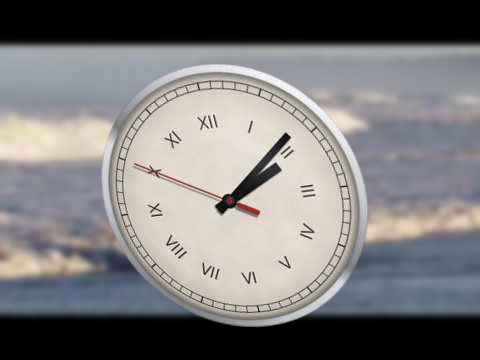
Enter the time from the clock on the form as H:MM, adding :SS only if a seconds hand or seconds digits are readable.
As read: 2:08:50
